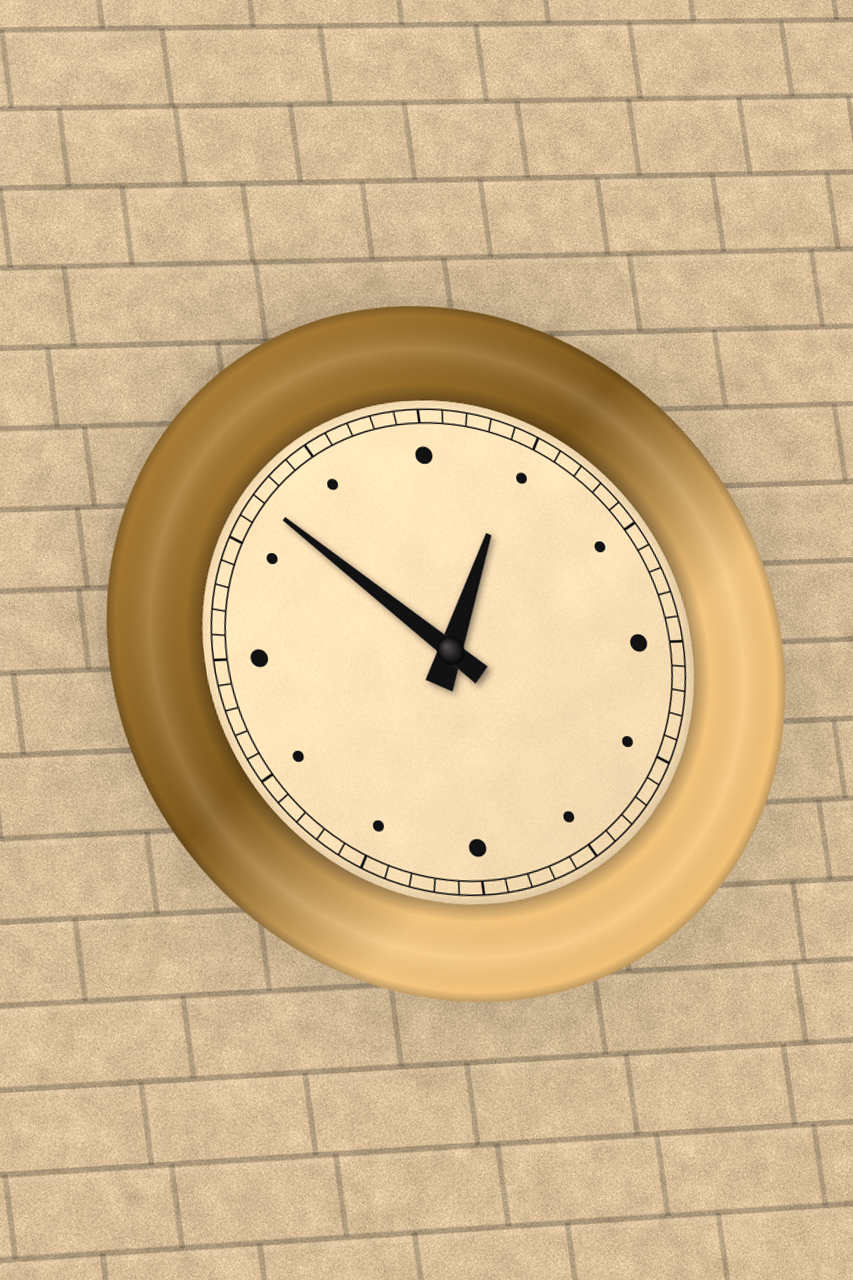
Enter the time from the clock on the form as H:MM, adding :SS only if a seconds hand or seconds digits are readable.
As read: 12:52
